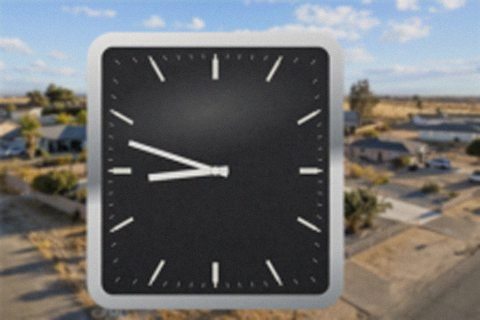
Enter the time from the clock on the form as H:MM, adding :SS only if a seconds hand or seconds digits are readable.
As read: 8:48
